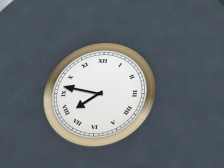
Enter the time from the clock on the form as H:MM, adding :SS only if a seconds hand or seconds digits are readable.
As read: 7:47
